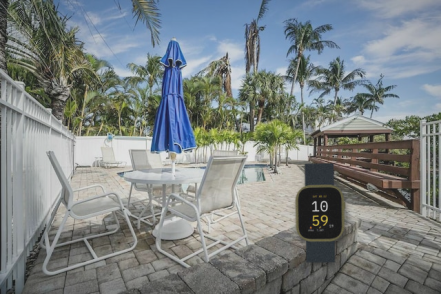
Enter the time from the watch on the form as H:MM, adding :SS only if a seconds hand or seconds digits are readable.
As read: 10:59
